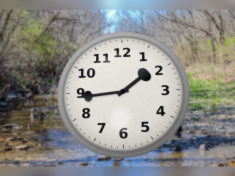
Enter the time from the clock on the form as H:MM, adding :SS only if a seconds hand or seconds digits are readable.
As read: 1:44
